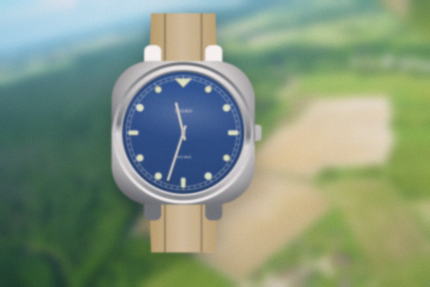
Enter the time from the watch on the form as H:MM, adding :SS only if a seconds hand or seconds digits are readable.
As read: 11:33
